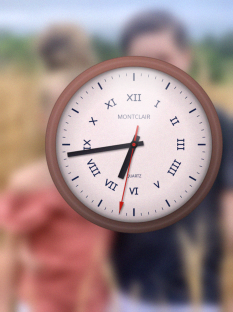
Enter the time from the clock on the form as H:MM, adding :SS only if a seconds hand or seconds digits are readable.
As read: 6:43:32
